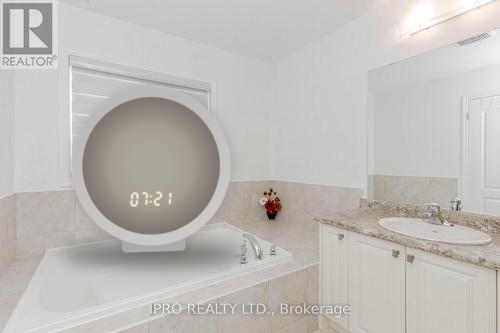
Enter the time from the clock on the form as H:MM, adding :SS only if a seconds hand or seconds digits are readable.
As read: 7:21
